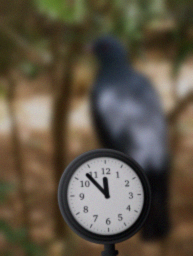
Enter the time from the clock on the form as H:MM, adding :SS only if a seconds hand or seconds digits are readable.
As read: 11:53
